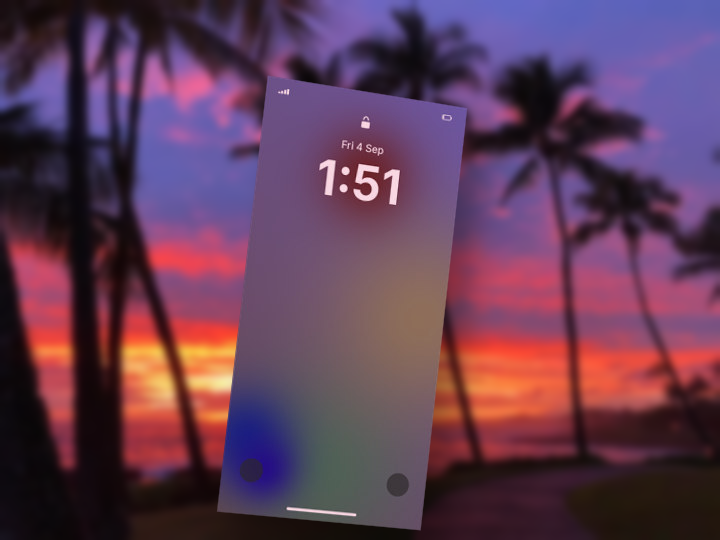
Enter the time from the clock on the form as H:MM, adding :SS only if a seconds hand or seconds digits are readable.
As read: 1:51
